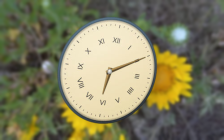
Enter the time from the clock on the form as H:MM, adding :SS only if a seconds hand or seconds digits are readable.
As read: 6:10
